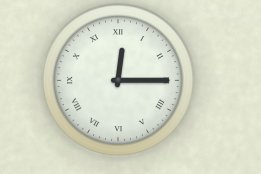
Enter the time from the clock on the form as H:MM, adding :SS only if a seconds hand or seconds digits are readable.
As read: 12:15
